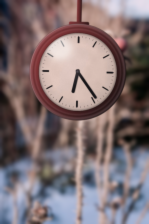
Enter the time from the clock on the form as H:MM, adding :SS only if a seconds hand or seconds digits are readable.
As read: 6:24
